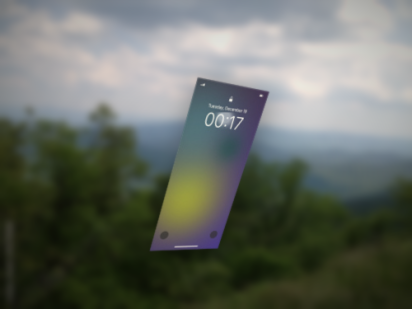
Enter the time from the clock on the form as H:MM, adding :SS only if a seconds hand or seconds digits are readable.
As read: 0:17
